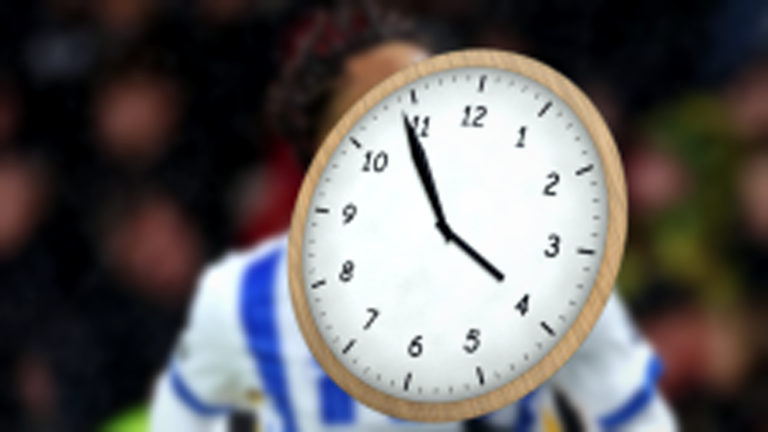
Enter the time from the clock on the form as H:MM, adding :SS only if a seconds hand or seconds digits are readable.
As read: 3:54
